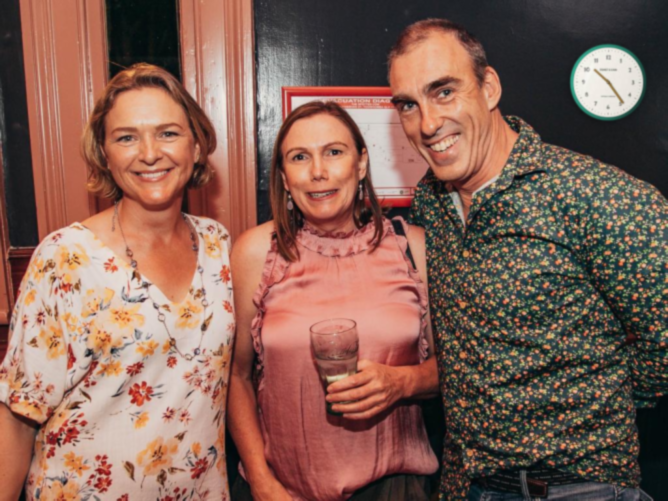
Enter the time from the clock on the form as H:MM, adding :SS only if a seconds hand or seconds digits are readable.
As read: 10:24
